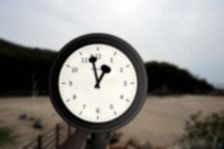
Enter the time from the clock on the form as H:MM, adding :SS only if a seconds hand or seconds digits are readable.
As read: 12:58
